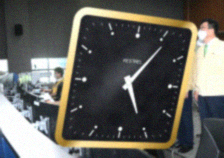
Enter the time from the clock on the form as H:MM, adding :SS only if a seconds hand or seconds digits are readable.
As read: 5:06
